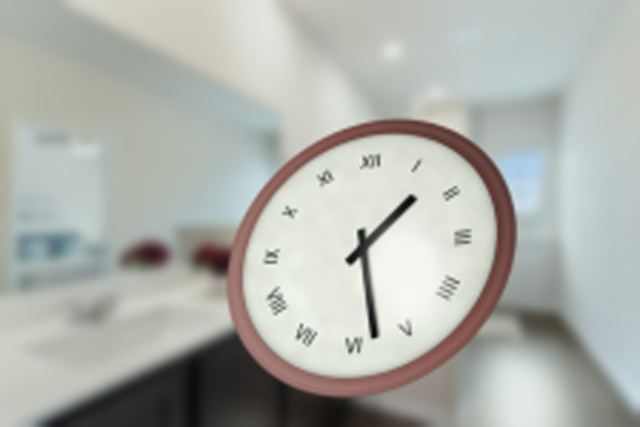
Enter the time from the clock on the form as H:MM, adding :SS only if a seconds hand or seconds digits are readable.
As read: 1:28
